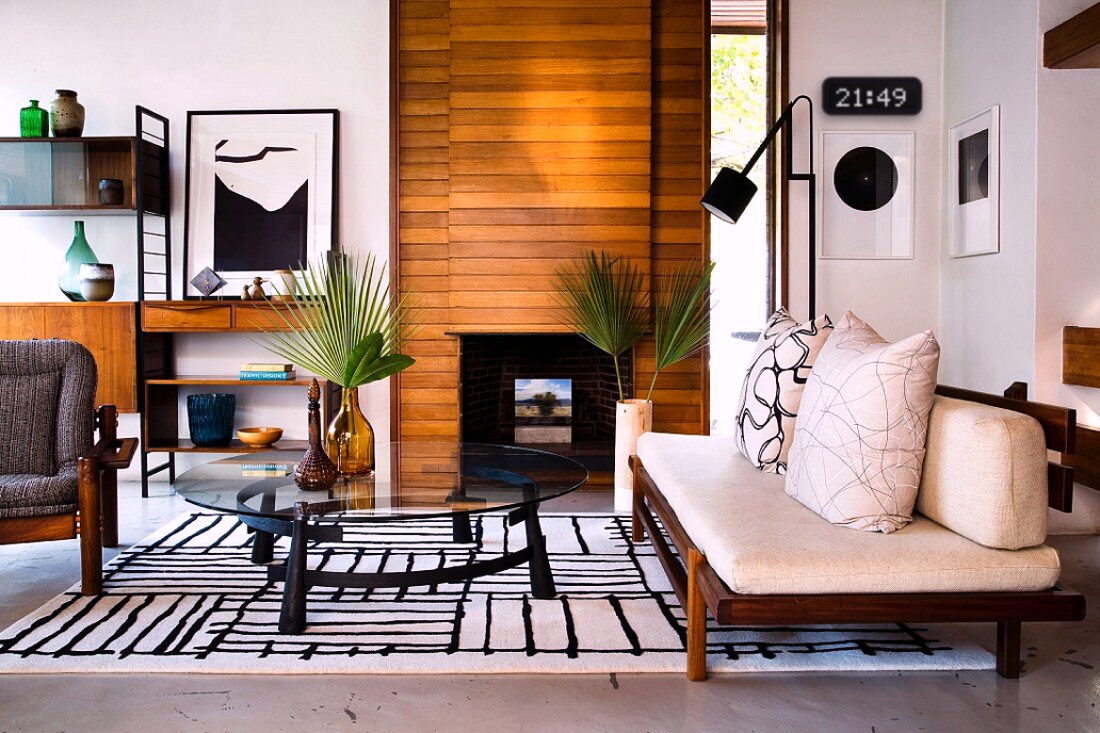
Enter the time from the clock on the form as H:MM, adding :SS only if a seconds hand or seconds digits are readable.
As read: 21:49
